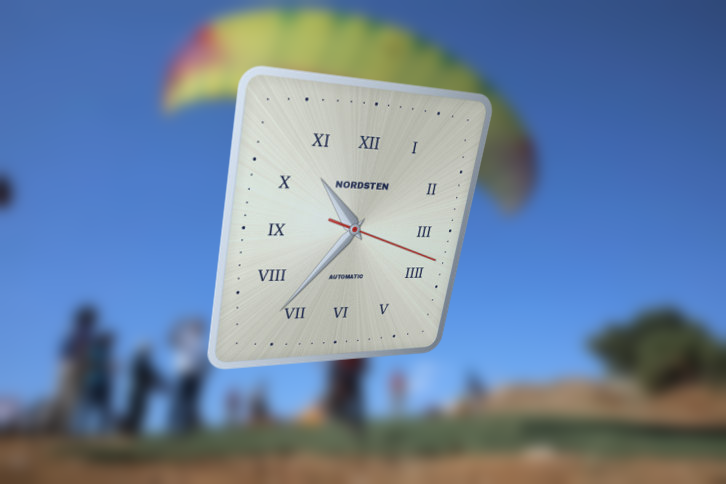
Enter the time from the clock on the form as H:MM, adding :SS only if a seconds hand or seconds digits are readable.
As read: 10:36:18
